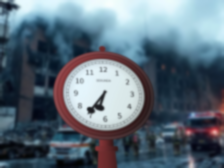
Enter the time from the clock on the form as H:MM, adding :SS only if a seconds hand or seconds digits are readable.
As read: 6:36
